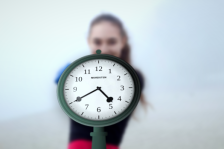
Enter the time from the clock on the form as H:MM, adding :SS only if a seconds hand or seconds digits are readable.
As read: 4:40
